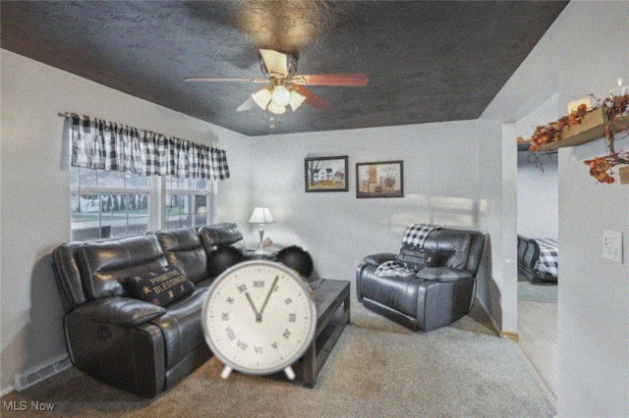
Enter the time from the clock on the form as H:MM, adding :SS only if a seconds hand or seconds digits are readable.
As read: 11:04
